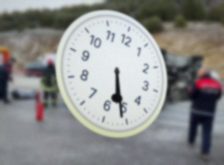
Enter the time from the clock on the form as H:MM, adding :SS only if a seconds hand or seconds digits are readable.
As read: 5:26
